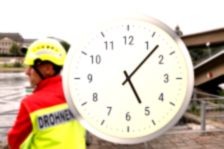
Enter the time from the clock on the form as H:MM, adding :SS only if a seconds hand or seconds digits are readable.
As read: 5:07
